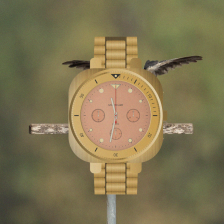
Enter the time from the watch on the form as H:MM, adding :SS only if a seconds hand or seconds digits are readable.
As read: 11:32
